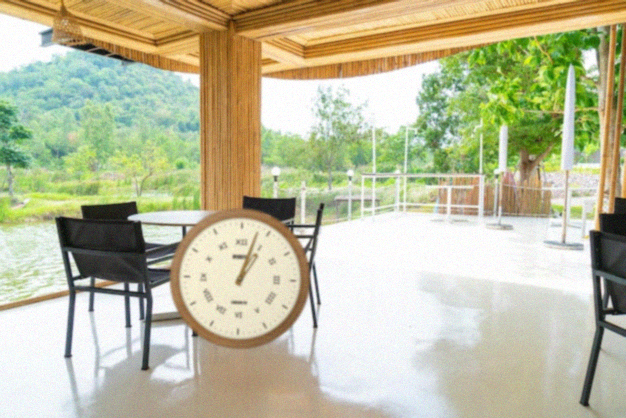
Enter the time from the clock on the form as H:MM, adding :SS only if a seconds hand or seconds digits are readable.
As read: 1:03
